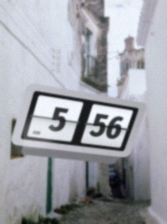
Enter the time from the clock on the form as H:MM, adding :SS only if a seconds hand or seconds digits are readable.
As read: 5:56
